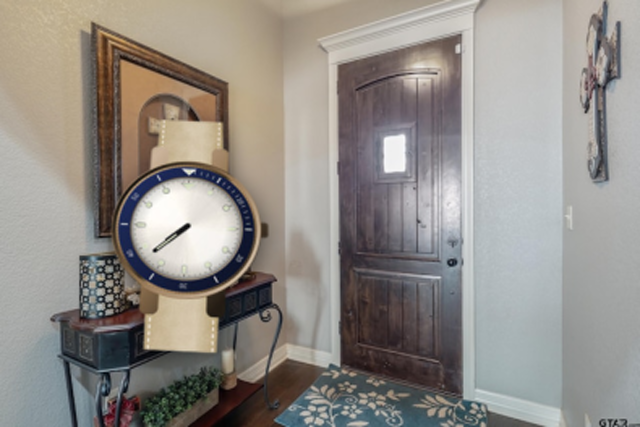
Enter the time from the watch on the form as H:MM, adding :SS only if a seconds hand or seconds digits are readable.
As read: 7:38
